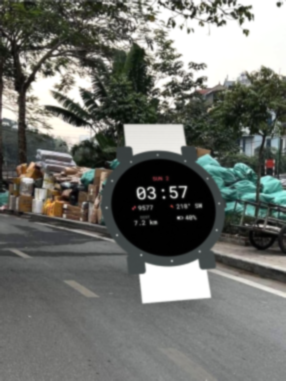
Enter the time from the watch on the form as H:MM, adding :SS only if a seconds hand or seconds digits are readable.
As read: 3:57
